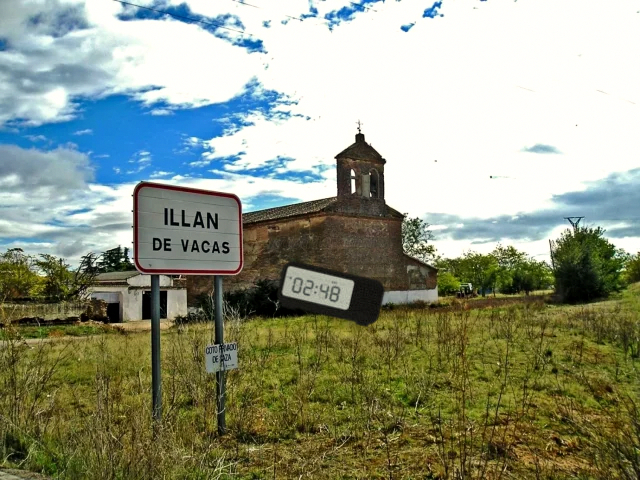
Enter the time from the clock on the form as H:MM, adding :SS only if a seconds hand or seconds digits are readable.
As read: 2:48
